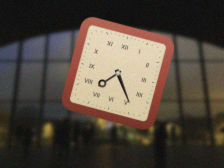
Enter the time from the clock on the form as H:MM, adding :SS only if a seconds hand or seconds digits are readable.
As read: 7:24
